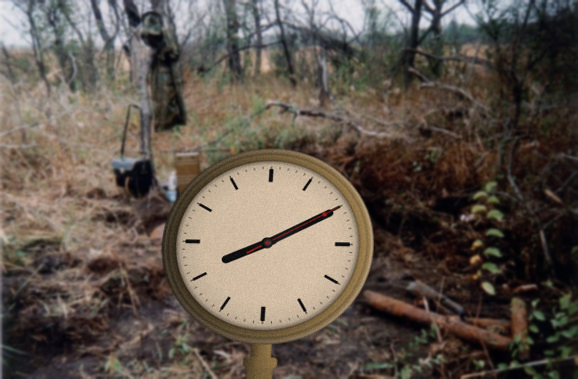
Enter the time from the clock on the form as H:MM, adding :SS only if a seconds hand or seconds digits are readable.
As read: 8:10:10
